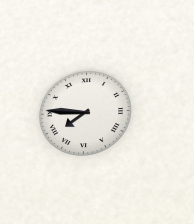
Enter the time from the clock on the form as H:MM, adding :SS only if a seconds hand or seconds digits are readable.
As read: 7:46
